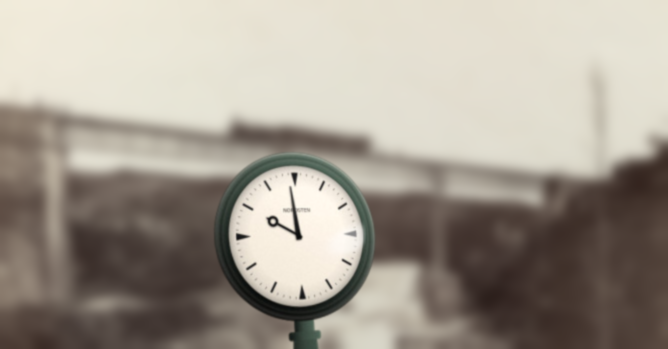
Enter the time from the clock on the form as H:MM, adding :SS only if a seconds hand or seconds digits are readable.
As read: 9:59
